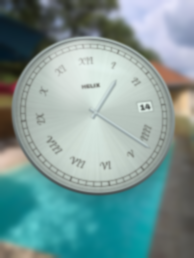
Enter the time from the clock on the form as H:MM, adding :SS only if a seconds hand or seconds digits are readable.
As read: 1:22
